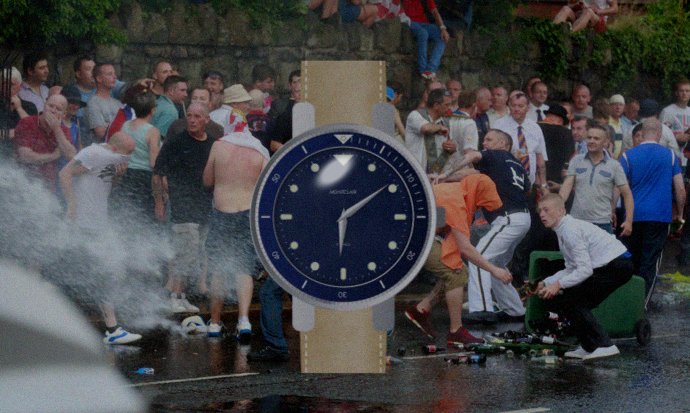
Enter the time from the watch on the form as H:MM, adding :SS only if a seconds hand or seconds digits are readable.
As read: 6:09
